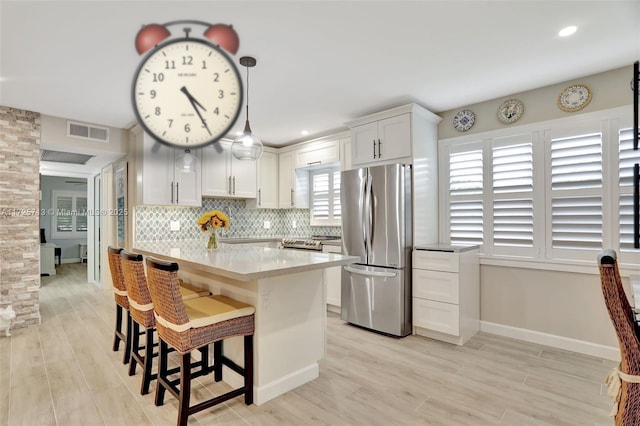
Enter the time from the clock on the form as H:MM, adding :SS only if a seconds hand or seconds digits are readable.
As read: 4:25
